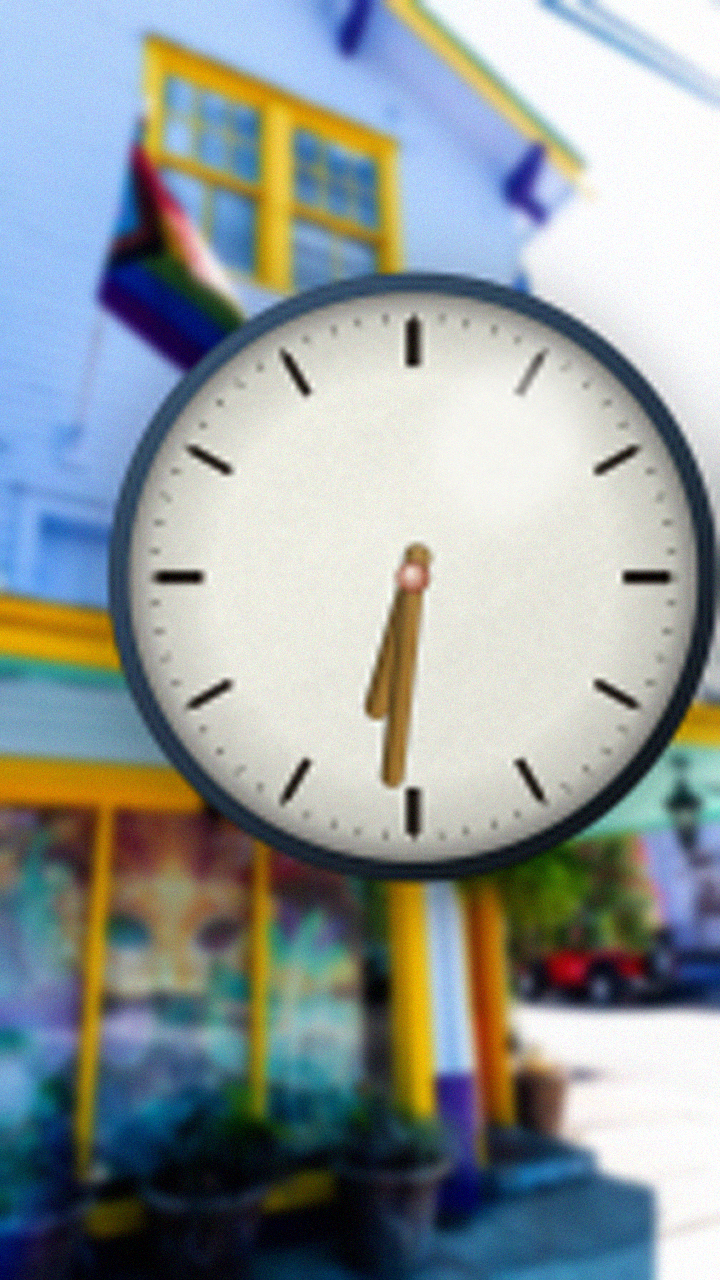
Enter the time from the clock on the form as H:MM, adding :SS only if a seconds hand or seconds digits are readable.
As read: 6:31
